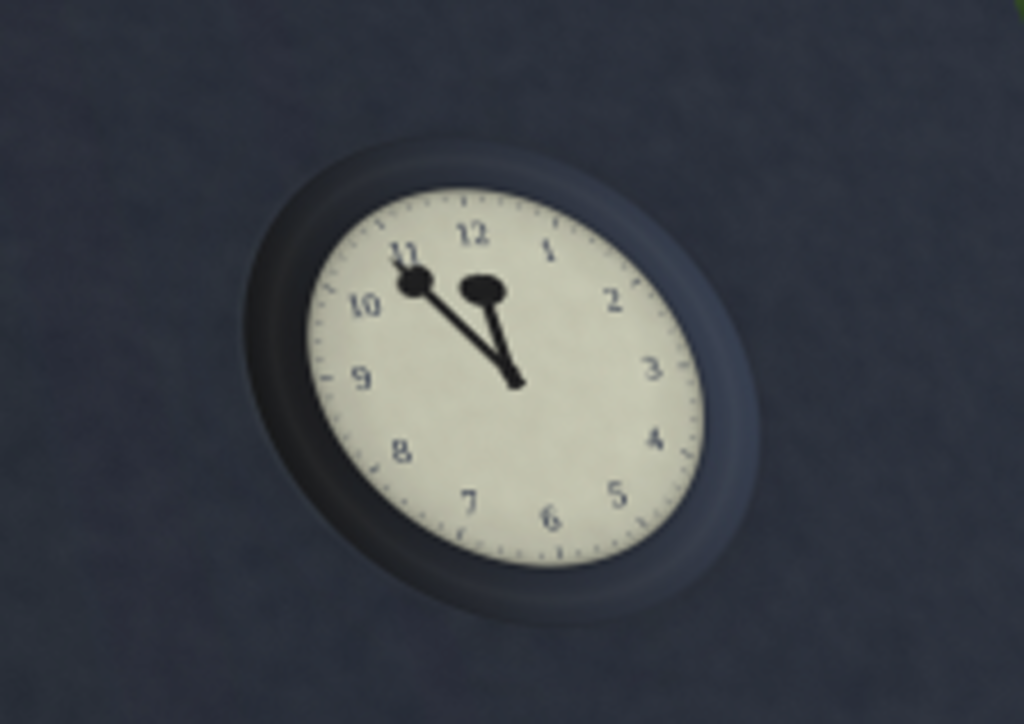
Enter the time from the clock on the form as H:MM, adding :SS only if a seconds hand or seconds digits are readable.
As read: 11:54
